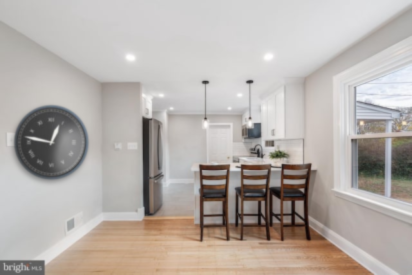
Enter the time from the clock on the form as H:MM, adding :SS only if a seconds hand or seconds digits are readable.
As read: 12:47
